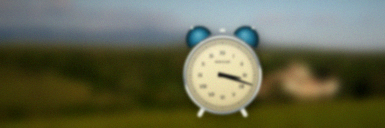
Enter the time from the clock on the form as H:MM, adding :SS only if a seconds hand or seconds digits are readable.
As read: 3:18
